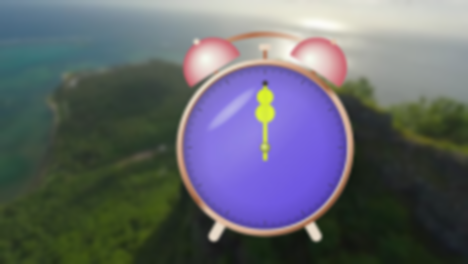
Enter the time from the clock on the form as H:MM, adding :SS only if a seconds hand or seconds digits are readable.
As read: 12:00
